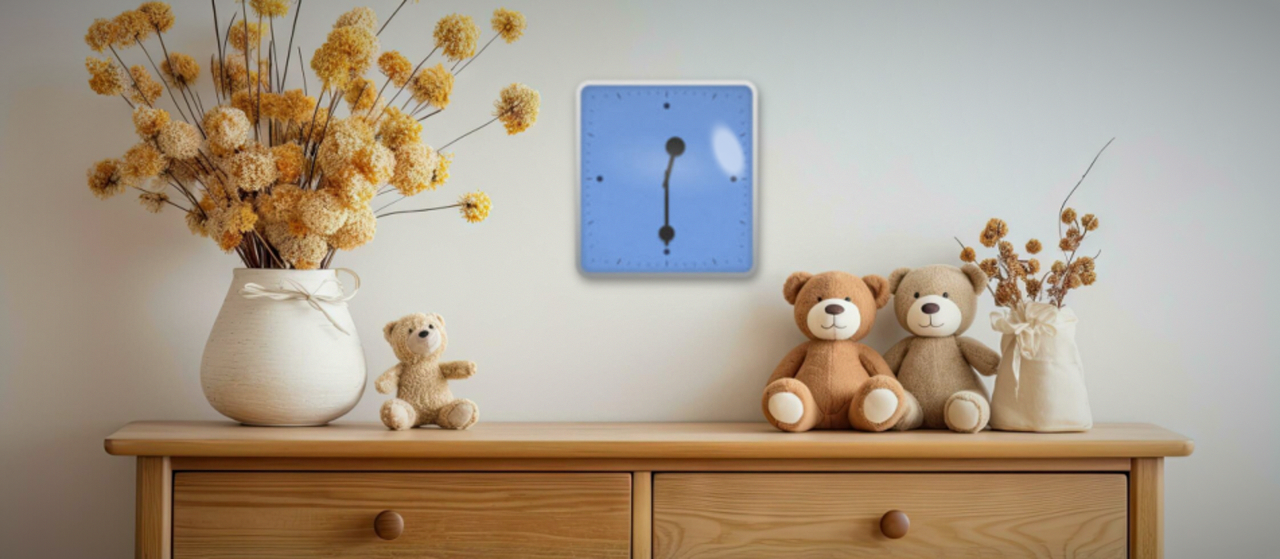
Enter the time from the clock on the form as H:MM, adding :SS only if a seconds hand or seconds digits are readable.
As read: 12:30
